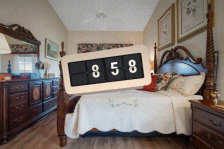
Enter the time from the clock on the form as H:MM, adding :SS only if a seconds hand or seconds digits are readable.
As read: 8:58
